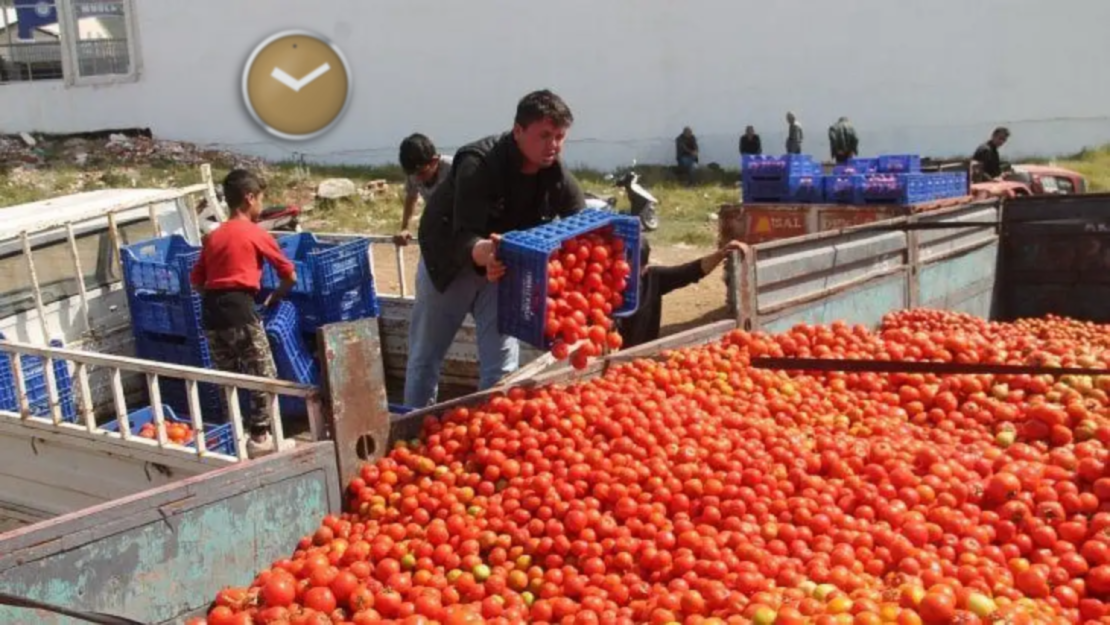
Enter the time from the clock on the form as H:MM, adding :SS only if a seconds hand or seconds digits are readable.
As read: 10:10
